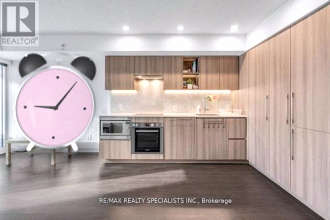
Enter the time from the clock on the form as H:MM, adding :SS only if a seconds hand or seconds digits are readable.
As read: 9:06
